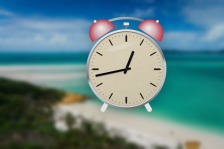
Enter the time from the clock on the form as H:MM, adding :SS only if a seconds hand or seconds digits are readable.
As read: 12:43
